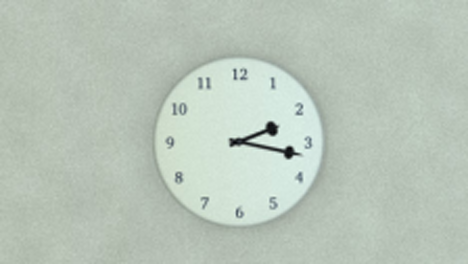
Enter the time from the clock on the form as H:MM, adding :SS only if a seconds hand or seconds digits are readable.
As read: 2:17
